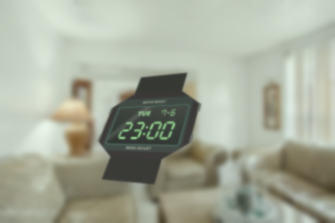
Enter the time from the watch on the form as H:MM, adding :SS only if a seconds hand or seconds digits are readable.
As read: 23:00
